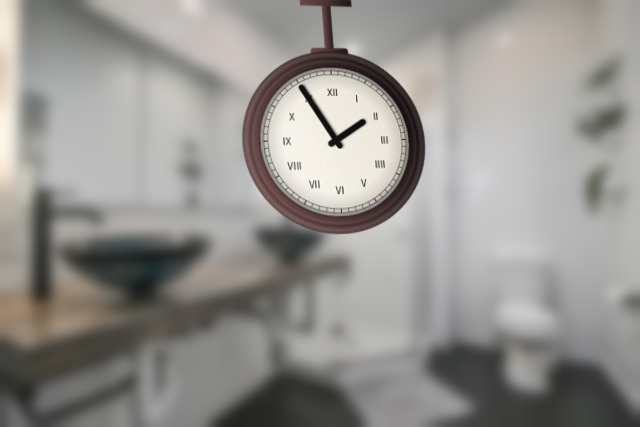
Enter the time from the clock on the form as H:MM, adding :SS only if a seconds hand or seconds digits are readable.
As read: 1:55
